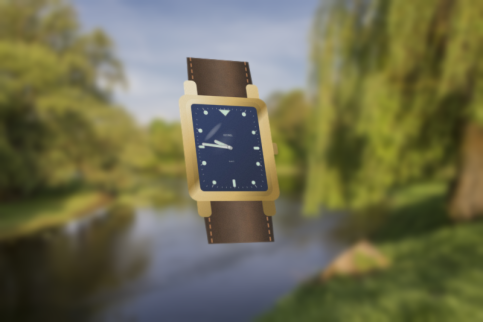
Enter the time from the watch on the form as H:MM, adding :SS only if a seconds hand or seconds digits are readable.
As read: 9:46
